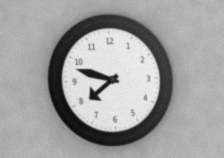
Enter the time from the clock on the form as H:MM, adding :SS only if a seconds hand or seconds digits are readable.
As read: 7:48
